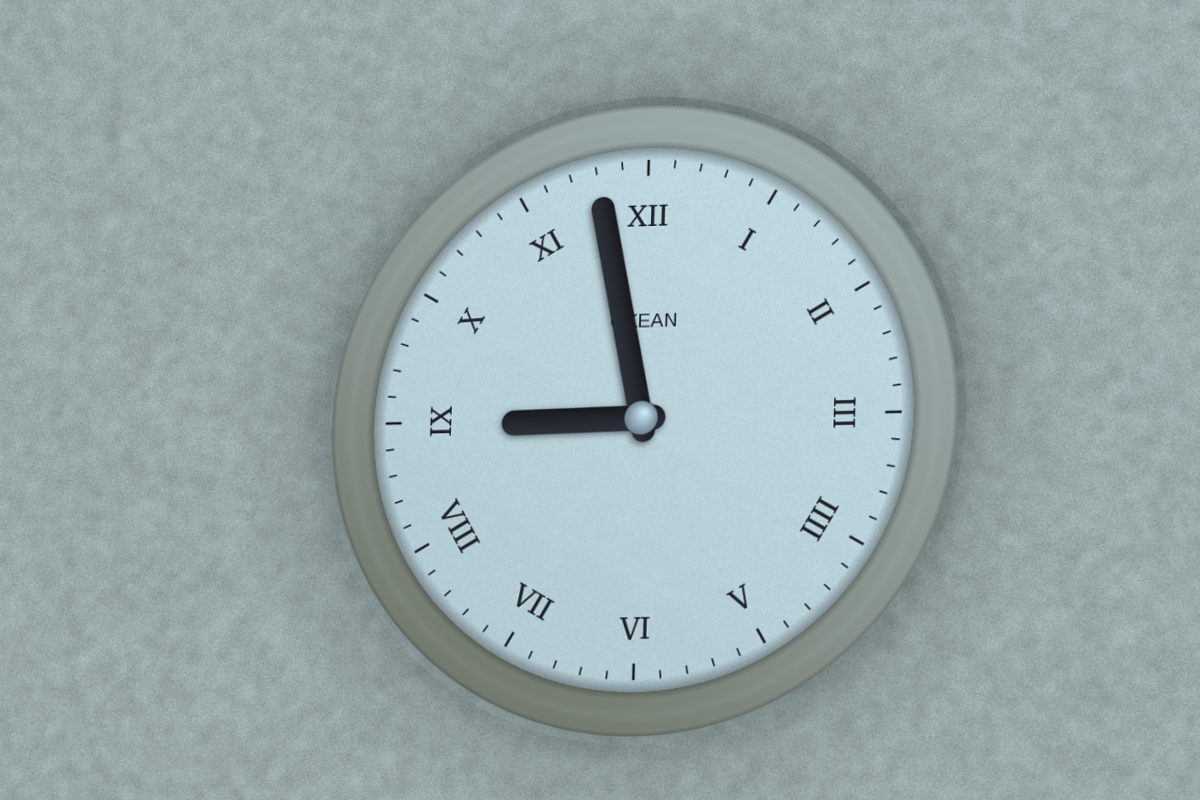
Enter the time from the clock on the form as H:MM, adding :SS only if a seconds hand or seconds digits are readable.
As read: 8:58
